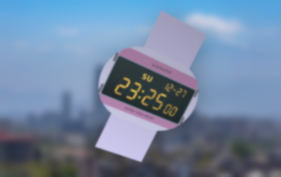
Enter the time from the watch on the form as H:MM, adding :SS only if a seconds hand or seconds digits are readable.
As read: 23:25:00
